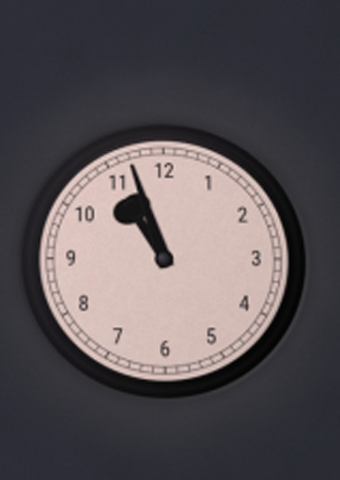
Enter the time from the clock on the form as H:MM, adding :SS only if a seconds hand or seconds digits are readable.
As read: 10:57
